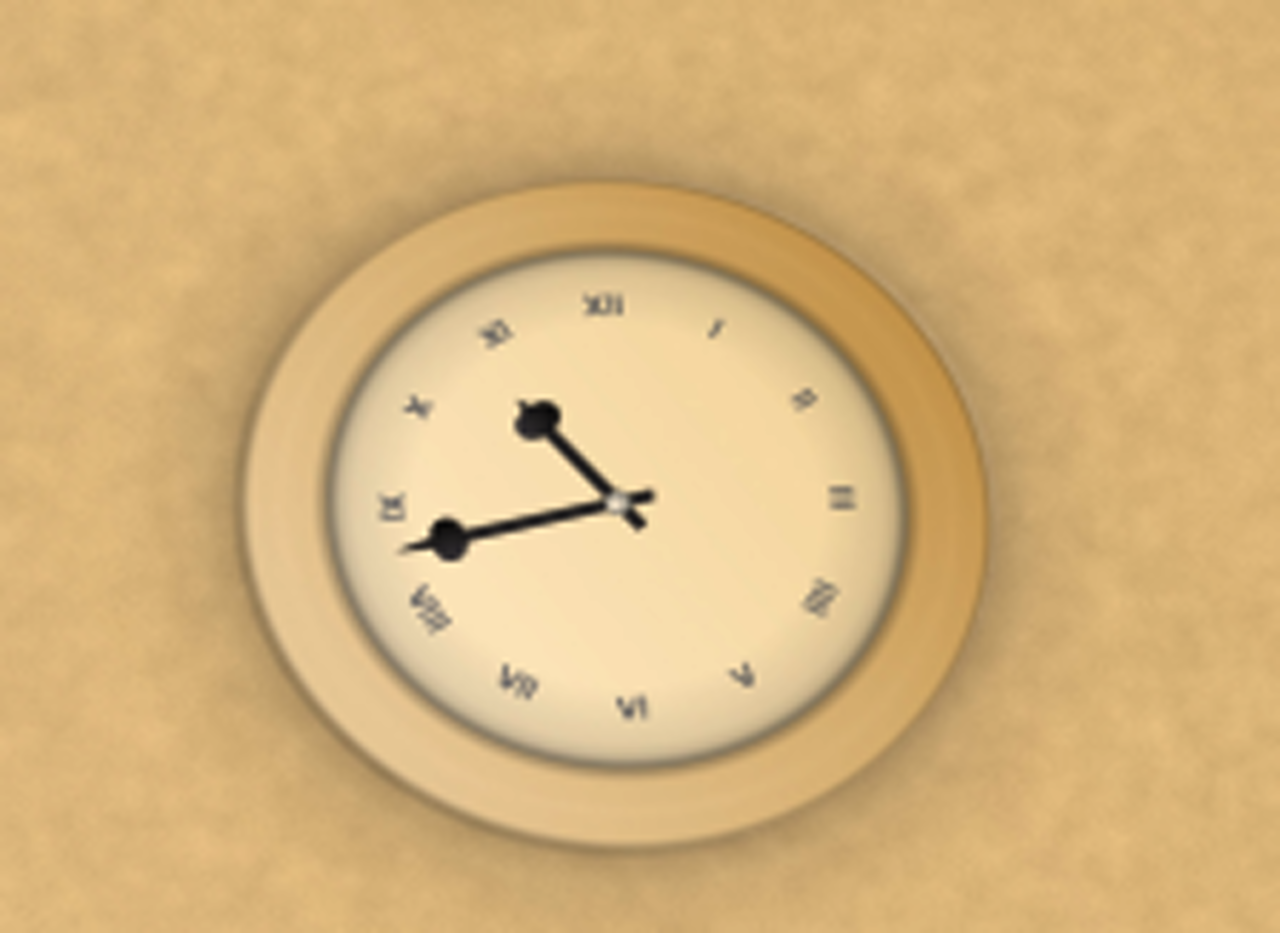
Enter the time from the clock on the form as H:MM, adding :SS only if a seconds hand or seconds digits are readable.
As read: 10:43
